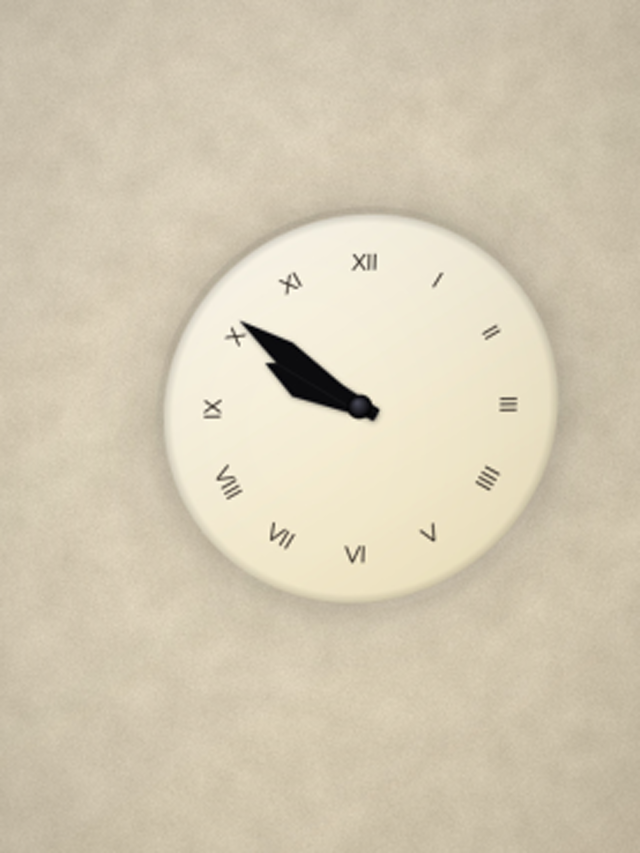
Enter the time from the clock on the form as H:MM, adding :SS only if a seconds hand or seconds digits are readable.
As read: 9:51
